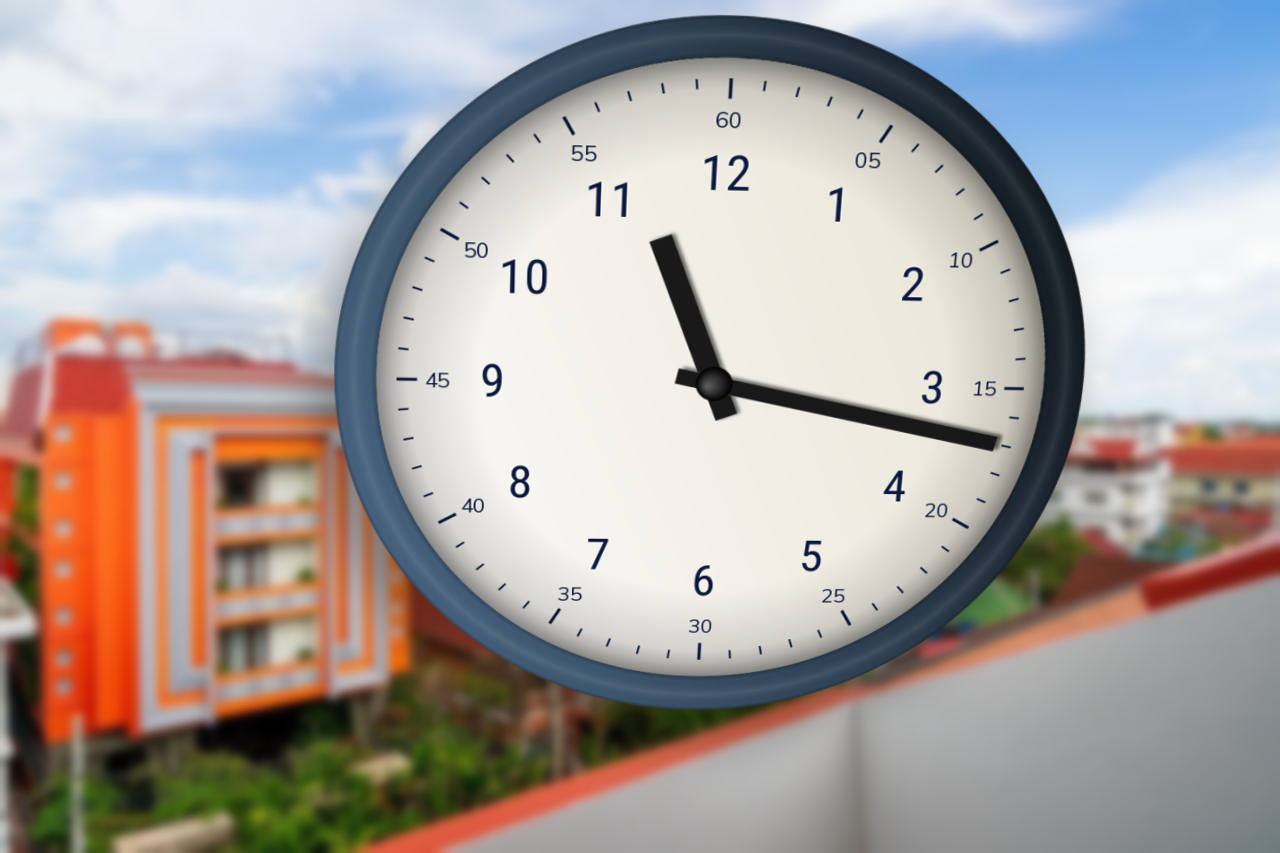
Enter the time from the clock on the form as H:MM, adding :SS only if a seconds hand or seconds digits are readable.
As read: 11:17
